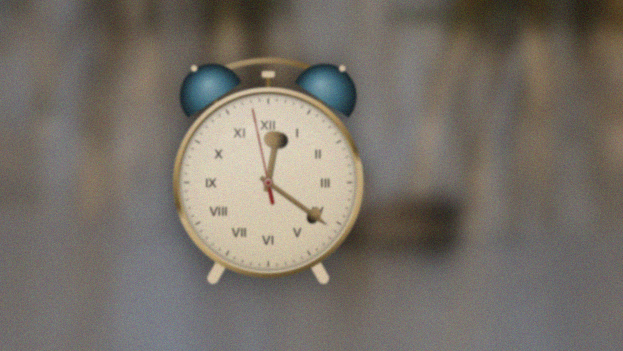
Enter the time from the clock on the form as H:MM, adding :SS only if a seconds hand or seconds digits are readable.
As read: 12:20:58
